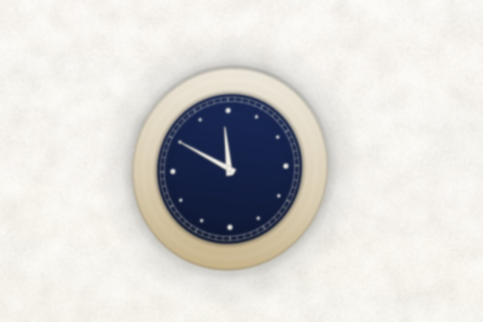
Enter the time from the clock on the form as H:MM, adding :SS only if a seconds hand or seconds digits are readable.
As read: 11:50
